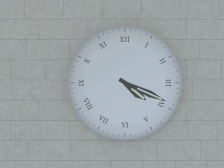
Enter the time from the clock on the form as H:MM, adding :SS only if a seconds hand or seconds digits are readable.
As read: 4:19
